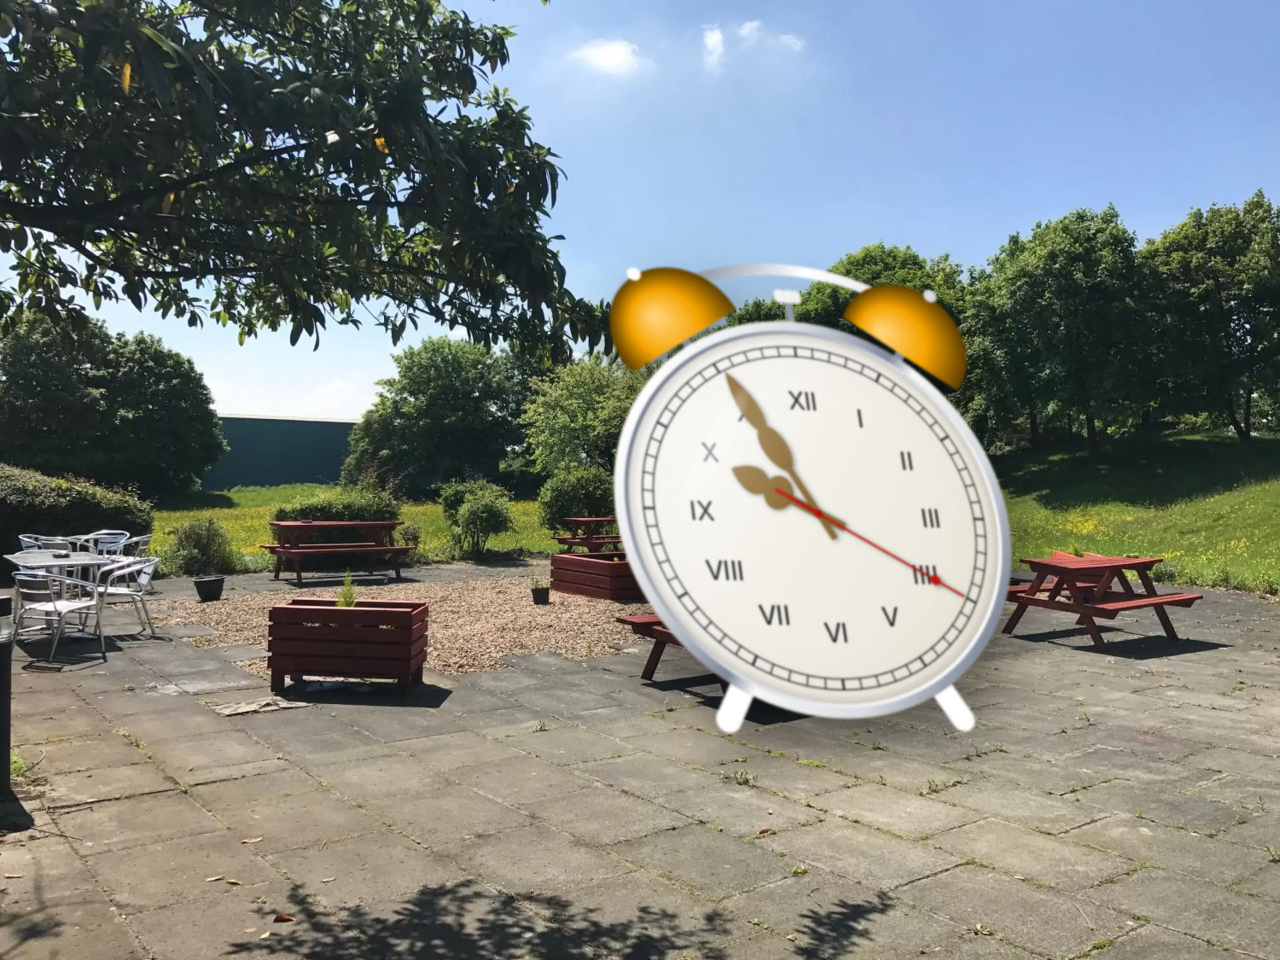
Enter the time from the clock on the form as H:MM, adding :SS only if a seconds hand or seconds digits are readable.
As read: 9:55:20
